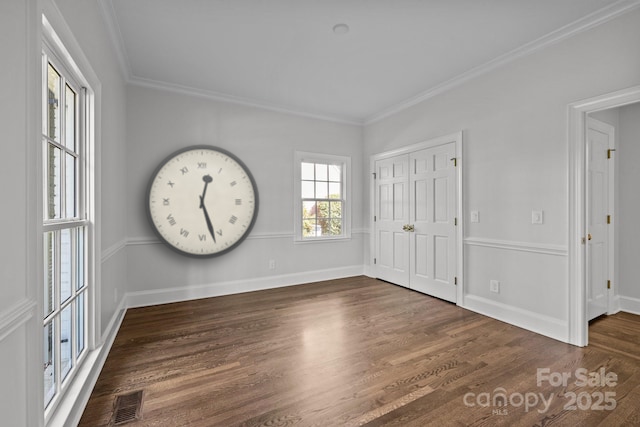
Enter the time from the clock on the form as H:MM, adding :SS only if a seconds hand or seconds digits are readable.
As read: 12:27
